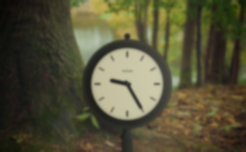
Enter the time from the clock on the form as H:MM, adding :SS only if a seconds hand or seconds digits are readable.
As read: 9:25
